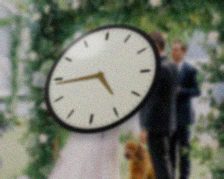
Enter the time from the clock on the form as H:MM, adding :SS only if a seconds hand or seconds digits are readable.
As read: 4:44
